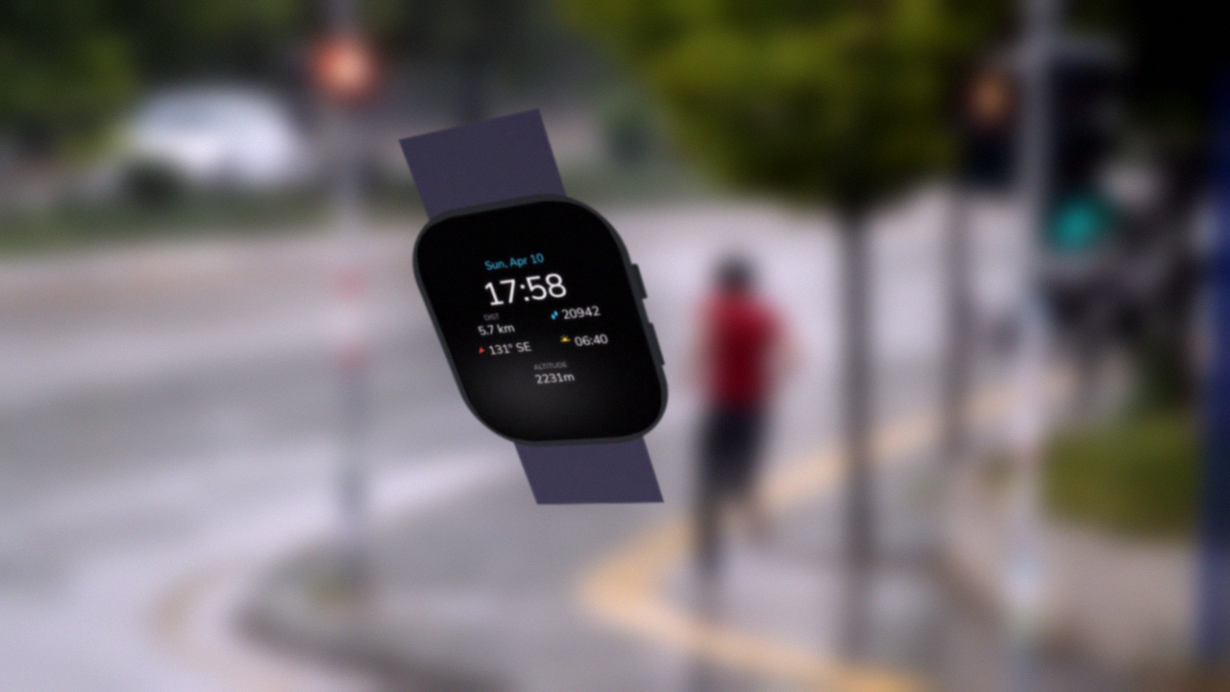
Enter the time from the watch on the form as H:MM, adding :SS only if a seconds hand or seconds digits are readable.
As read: 17:58
